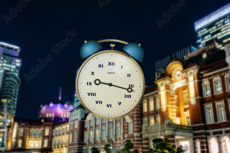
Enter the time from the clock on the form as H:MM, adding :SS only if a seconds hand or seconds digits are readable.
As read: 9:17
